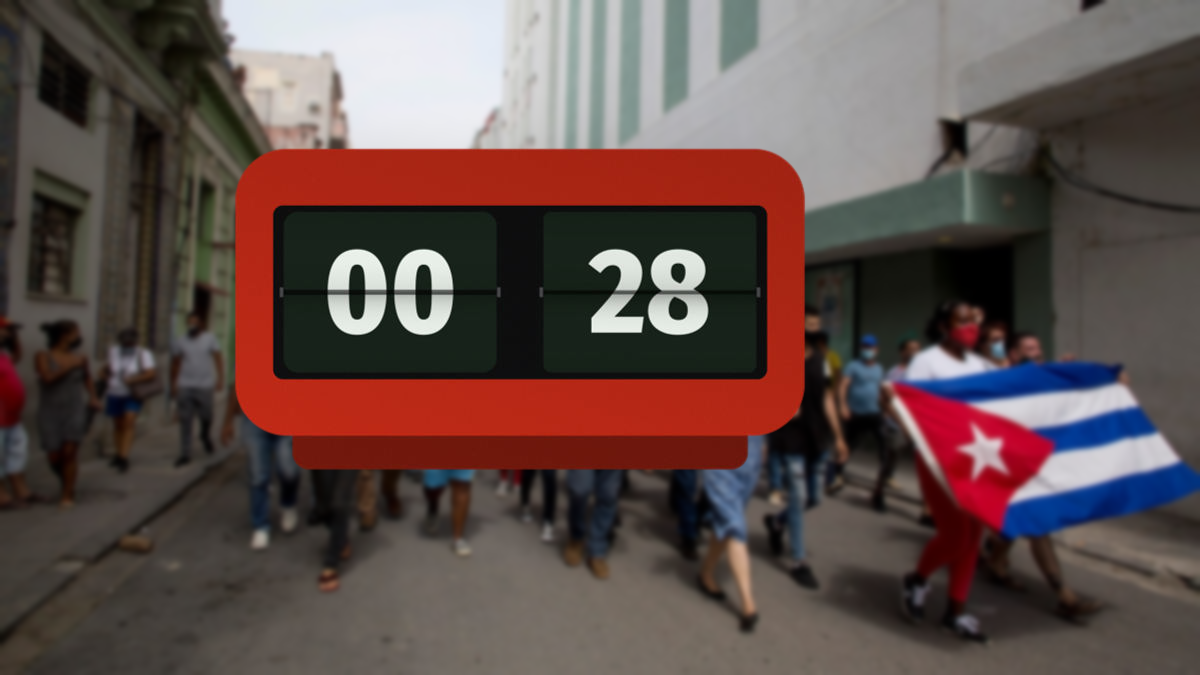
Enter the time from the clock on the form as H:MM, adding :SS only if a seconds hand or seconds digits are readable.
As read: 0:28
